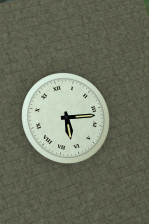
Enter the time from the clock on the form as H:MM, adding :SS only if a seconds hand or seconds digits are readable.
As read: 6:17
